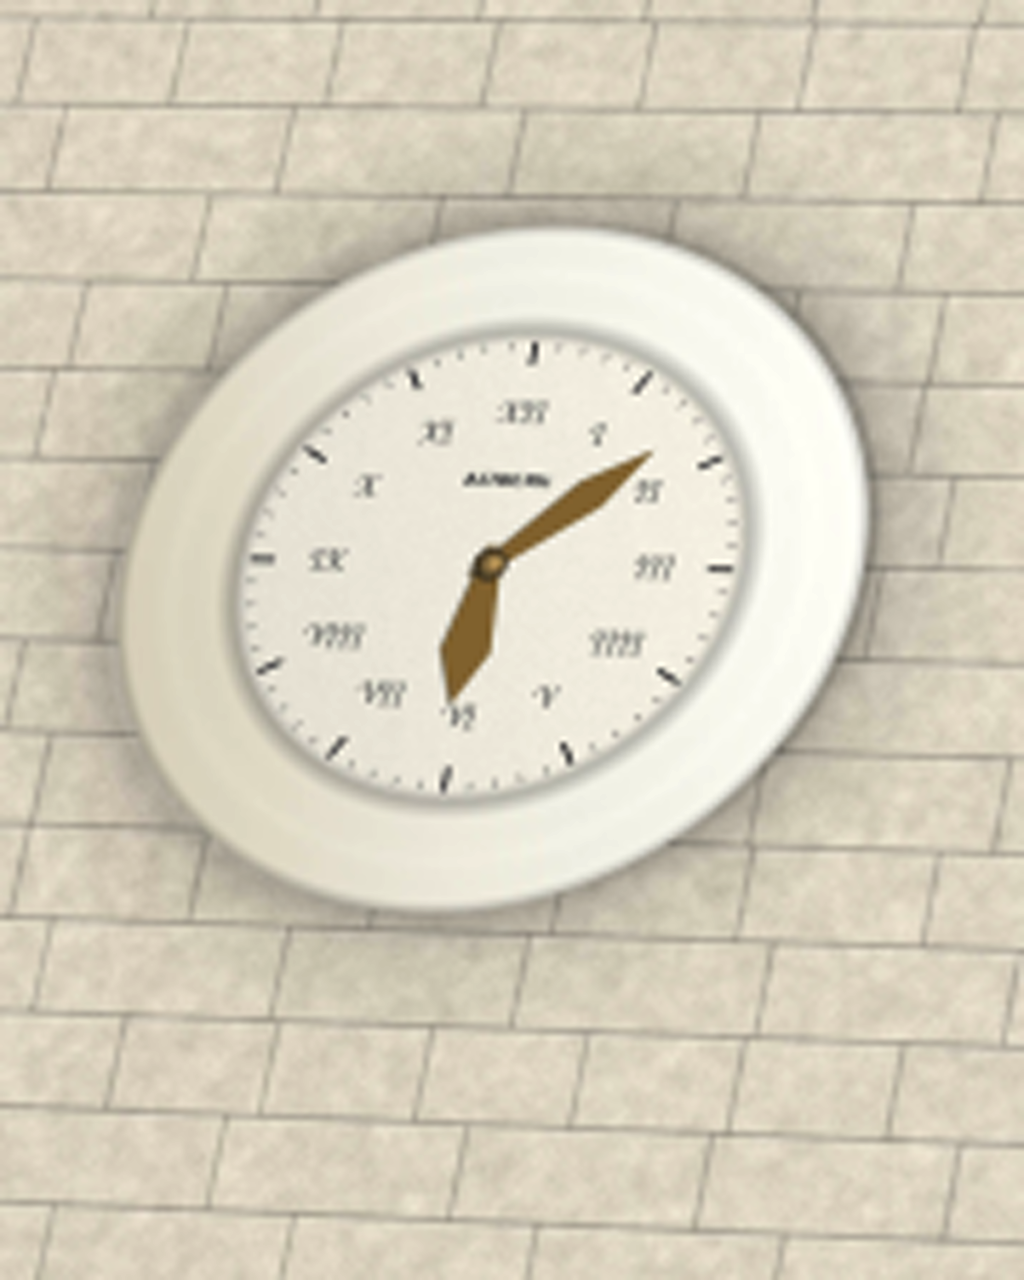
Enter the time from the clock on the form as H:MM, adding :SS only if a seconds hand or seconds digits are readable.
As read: 6:08
